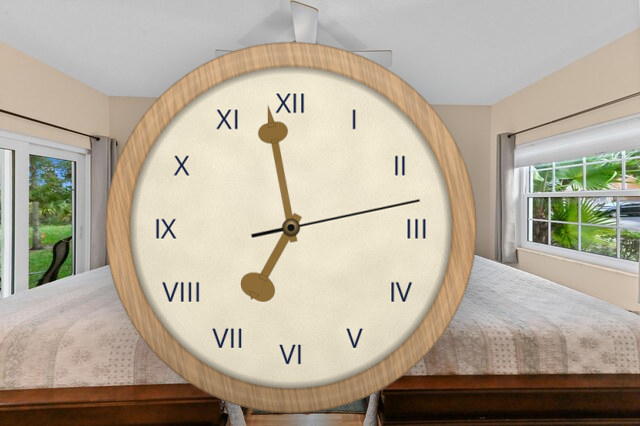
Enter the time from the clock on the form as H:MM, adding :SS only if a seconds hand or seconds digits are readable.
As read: 6:58:13
